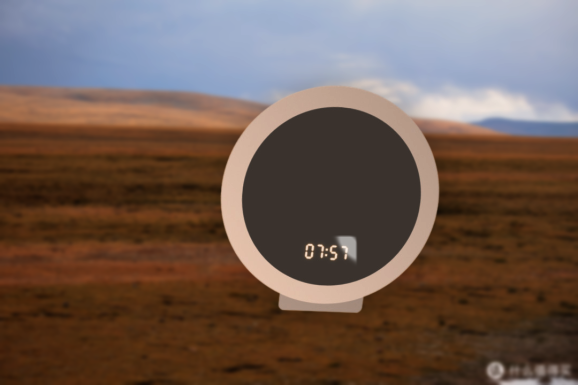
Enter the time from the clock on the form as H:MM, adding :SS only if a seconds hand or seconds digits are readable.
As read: 7:57
